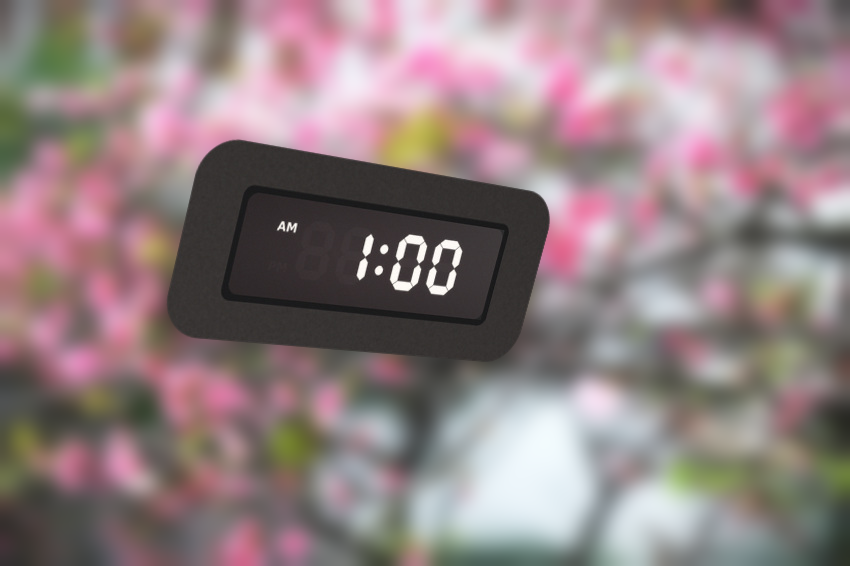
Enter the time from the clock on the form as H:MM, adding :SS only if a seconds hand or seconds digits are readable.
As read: 1:00
